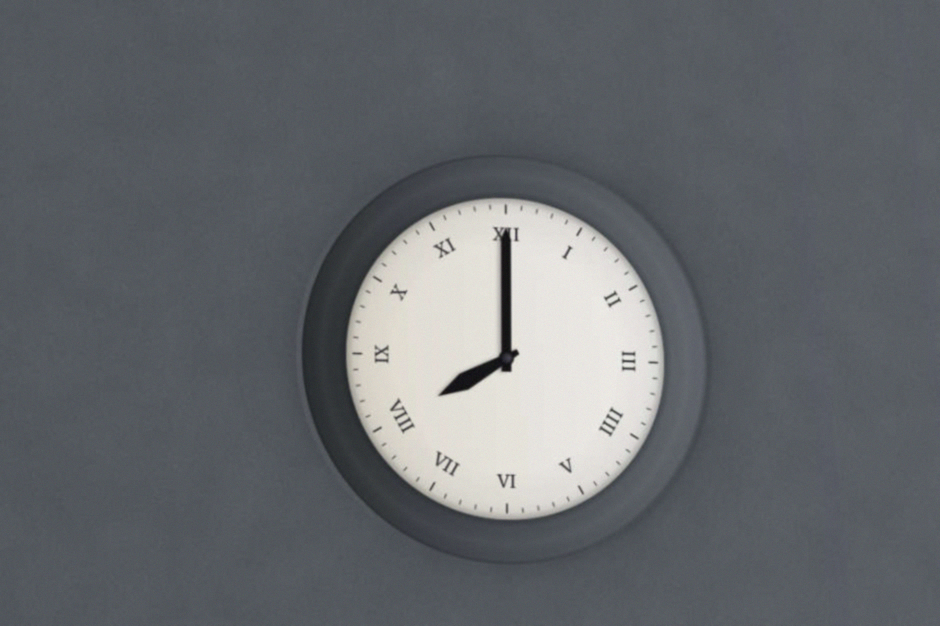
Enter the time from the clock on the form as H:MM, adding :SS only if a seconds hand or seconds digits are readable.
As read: 8:00
